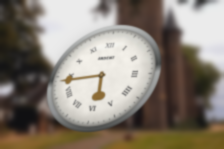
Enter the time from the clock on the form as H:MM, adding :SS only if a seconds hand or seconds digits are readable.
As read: 5:44
